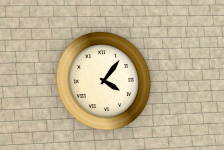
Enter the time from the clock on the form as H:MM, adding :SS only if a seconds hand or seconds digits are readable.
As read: 4:07
